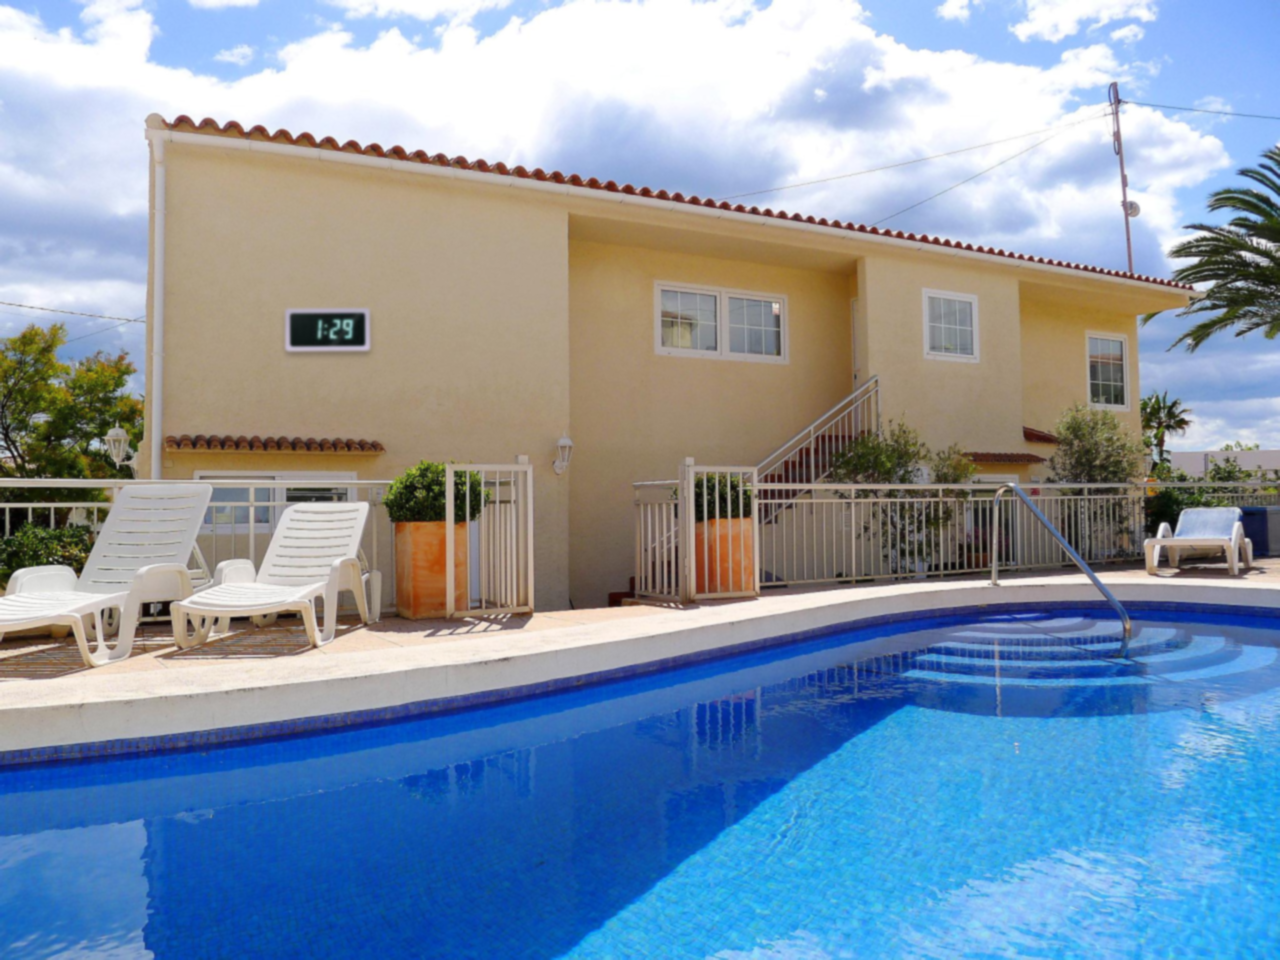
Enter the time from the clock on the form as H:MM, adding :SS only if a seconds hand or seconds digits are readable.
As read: 1:29
